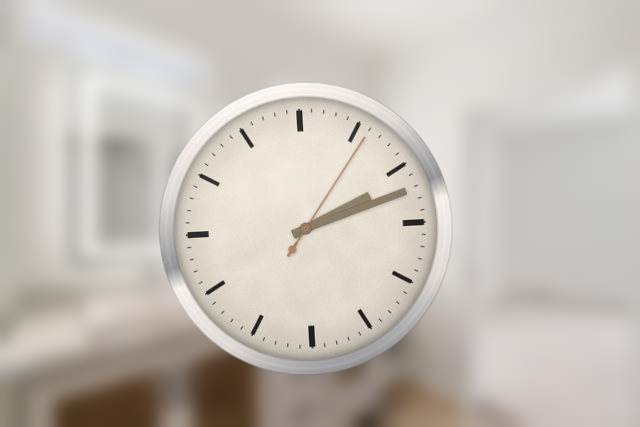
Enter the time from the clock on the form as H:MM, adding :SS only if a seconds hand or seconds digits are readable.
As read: 2:12:06
